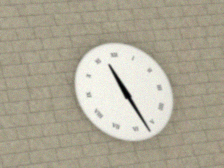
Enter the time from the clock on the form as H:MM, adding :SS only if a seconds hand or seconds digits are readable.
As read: 11:27
